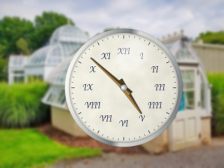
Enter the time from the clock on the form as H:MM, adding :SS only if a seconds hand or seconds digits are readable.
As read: 4:52
